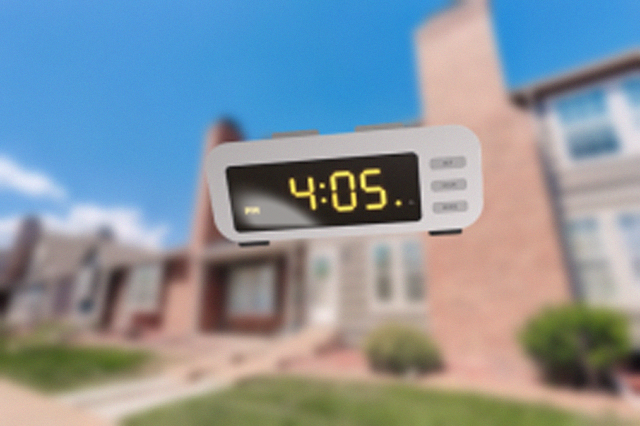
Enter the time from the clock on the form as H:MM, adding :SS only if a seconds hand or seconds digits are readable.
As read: 4:05
